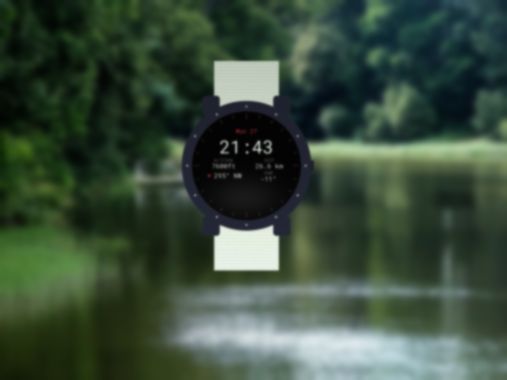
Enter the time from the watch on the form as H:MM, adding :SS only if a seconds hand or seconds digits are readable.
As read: 21:43
